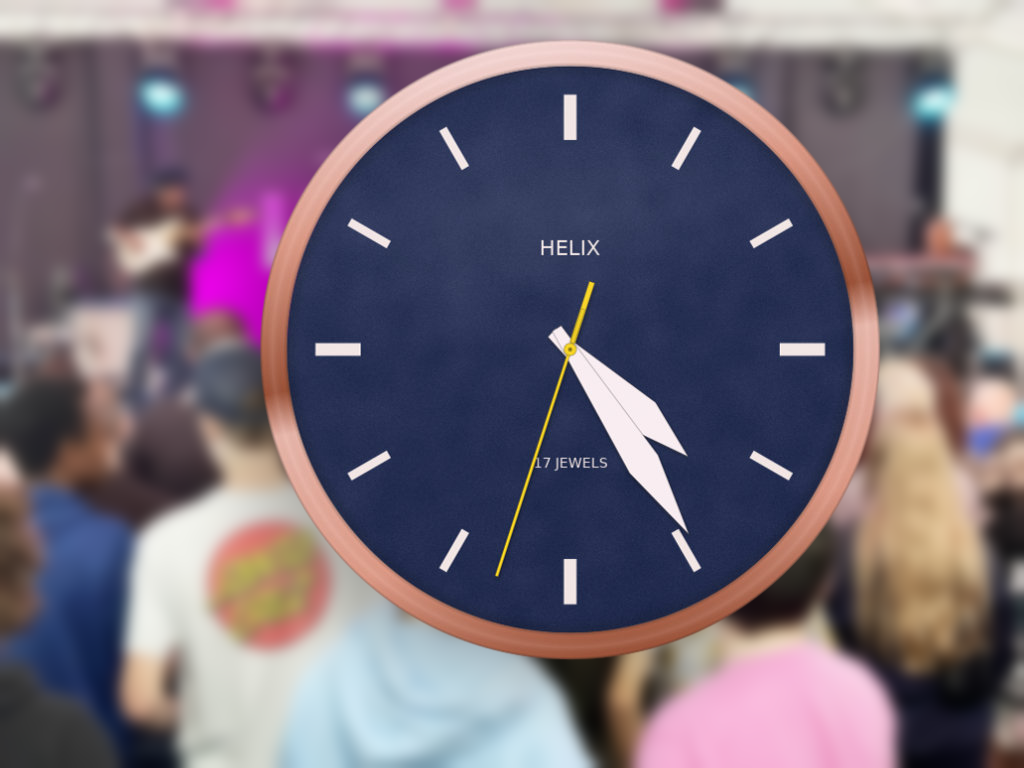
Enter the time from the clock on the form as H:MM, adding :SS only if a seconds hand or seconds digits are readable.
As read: 4:24:33
